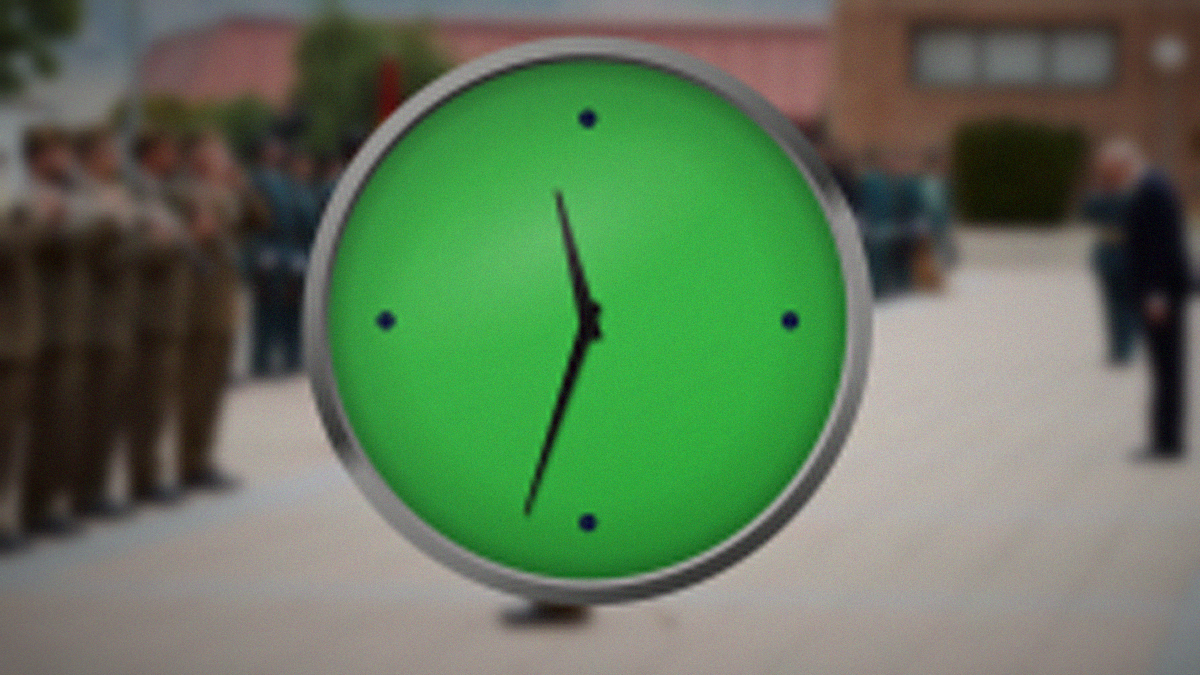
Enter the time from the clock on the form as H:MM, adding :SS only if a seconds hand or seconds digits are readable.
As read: 11:33
